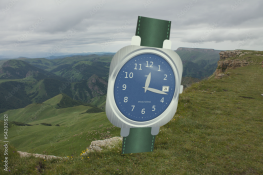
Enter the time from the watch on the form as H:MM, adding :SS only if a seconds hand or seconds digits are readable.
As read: 12:17
